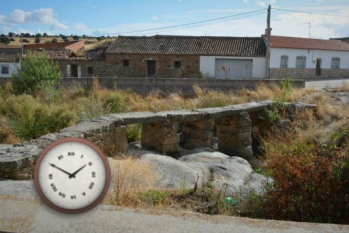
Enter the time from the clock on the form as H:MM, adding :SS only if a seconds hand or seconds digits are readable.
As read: 1:50
